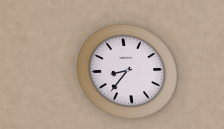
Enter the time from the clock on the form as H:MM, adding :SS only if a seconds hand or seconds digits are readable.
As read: 8:37
